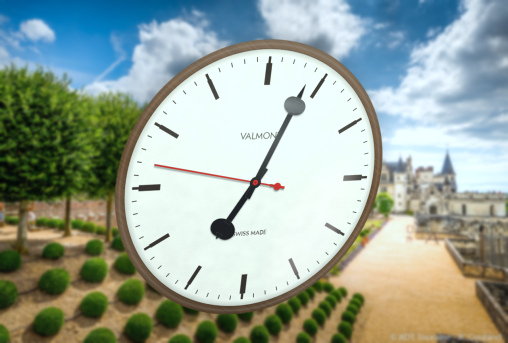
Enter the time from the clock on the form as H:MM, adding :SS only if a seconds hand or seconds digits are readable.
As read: 7:03:47
